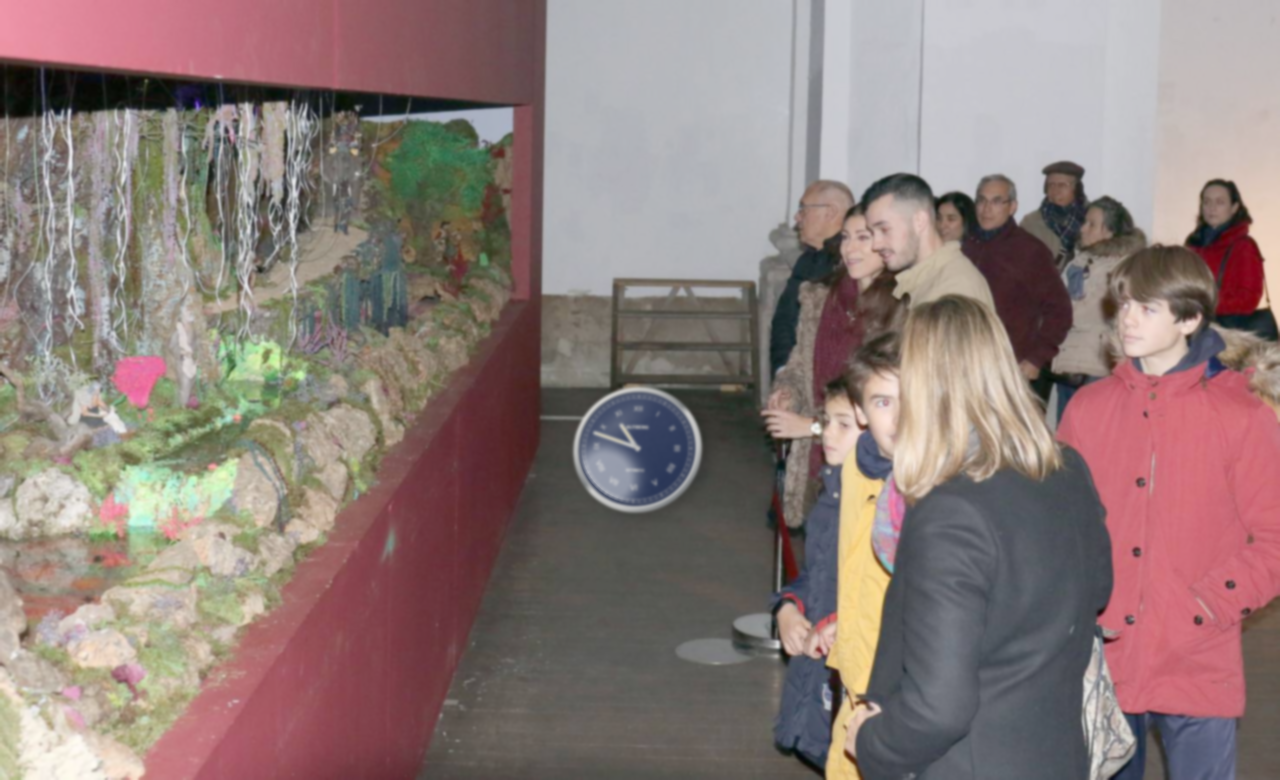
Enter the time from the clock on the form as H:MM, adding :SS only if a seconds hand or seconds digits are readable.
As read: 10:48
